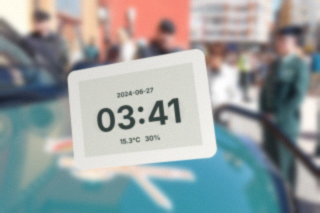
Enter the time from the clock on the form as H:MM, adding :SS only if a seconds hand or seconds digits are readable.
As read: 3:41
